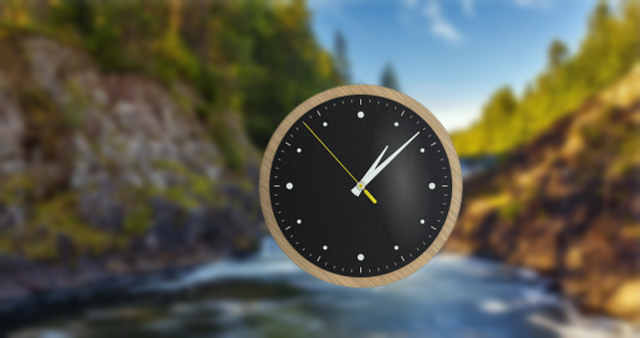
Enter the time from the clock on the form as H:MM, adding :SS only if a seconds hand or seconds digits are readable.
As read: 1:07:53
